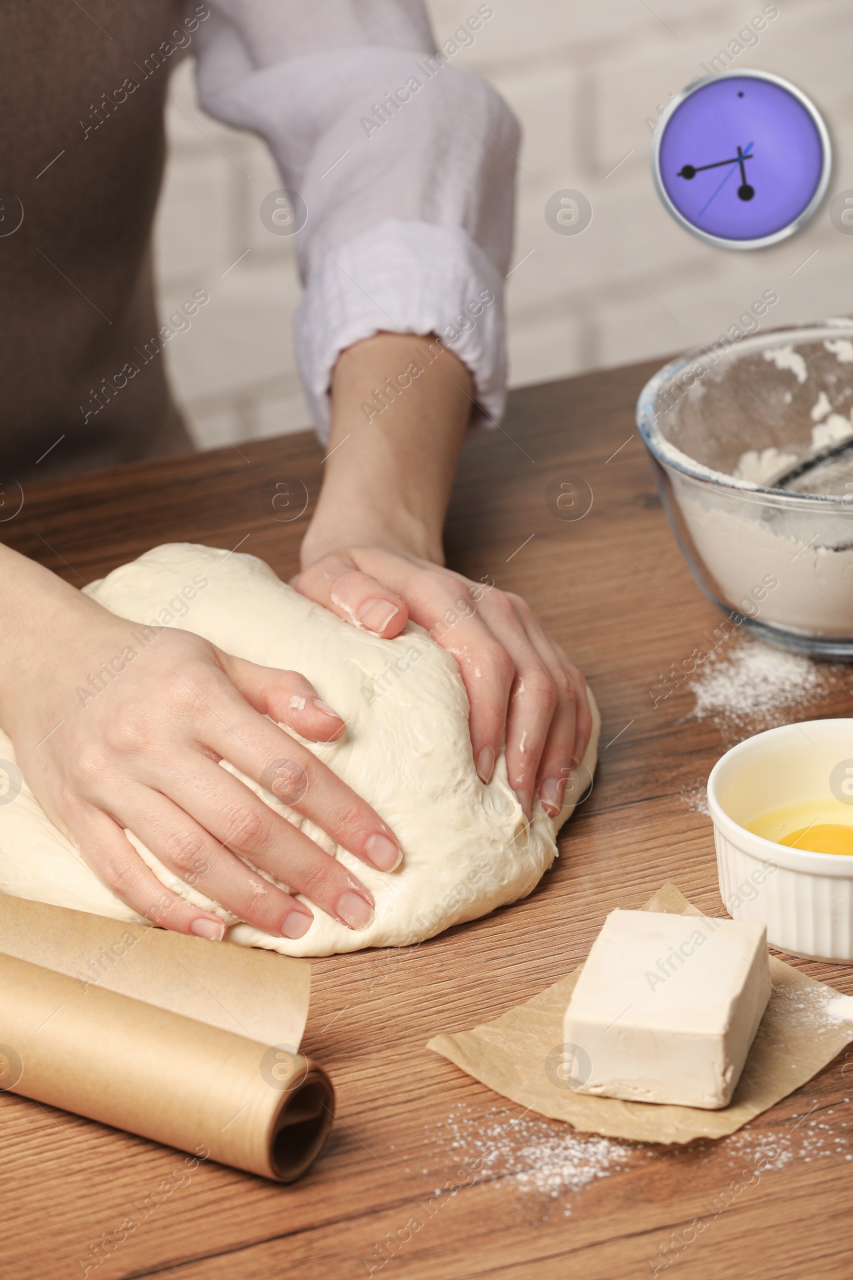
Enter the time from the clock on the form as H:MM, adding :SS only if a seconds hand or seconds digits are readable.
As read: 5:42:36
